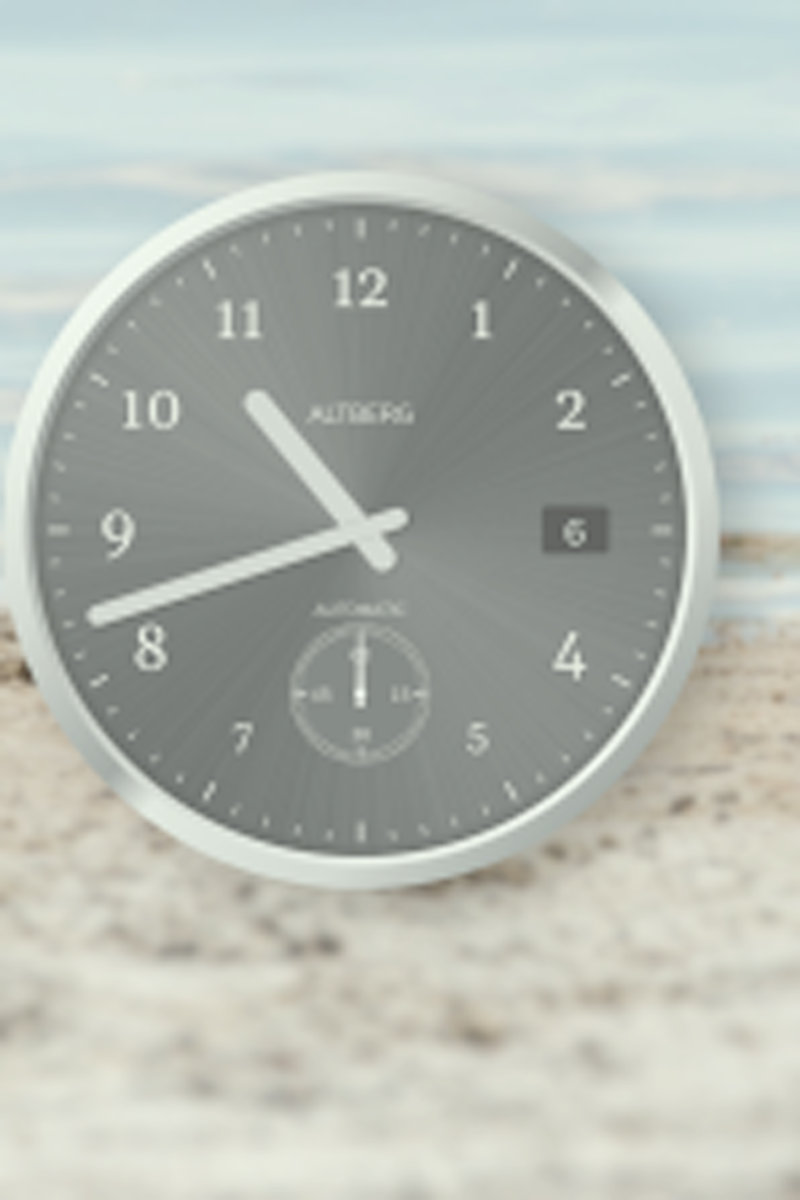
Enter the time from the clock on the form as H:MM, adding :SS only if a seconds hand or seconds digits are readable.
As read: 10:42
